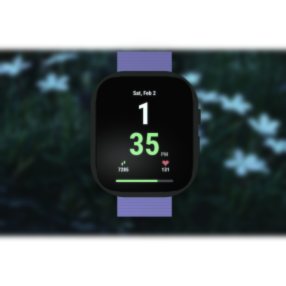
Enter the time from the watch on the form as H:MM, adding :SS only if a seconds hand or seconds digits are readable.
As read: 1:35
